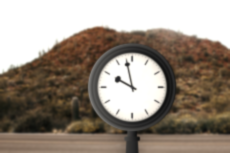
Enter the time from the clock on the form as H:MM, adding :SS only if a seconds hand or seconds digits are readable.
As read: 9:58
